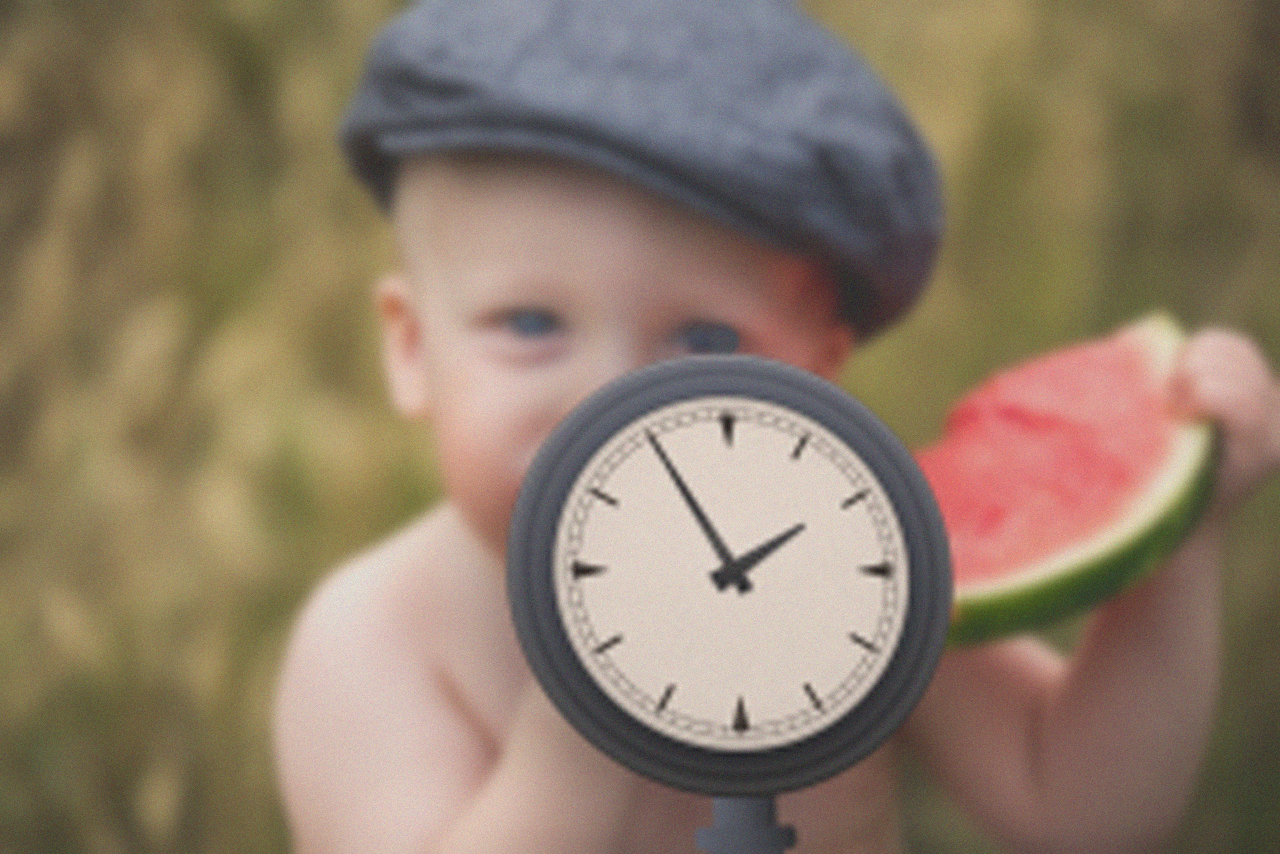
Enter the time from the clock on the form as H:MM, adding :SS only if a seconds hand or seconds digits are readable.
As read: 1:55
